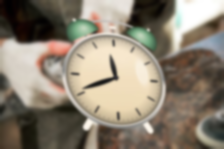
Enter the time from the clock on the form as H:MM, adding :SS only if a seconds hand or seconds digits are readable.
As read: 11:41
